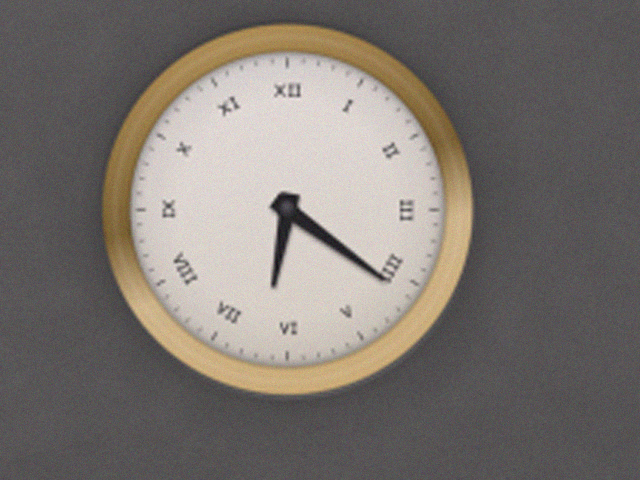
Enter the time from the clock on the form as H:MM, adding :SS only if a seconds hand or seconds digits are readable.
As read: 6:21
